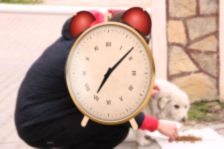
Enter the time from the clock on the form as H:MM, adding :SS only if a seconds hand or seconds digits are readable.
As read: 7:08
